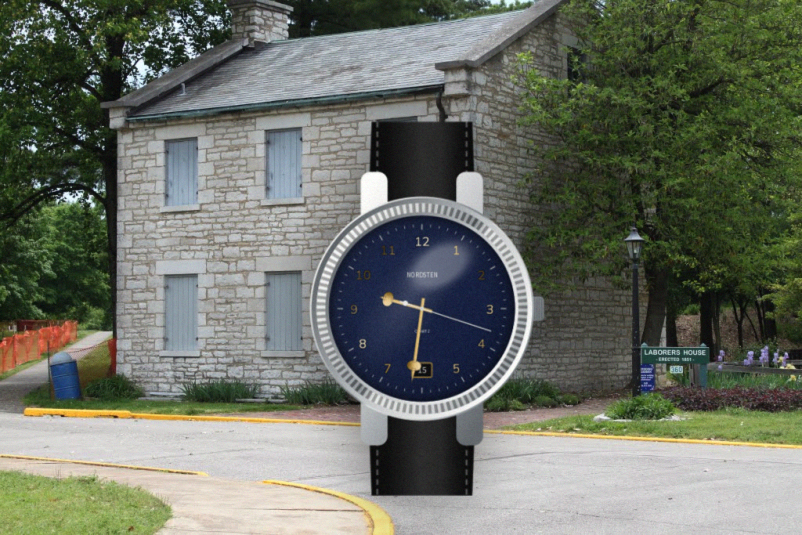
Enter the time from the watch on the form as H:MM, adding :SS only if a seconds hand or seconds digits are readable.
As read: 9:31:18
